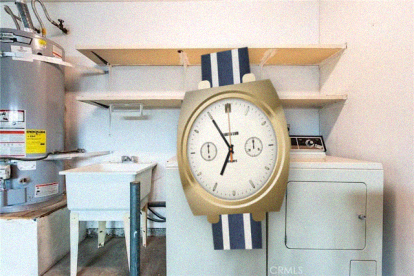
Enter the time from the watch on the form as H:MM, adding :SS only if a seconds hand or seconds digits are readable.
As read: 6:55
